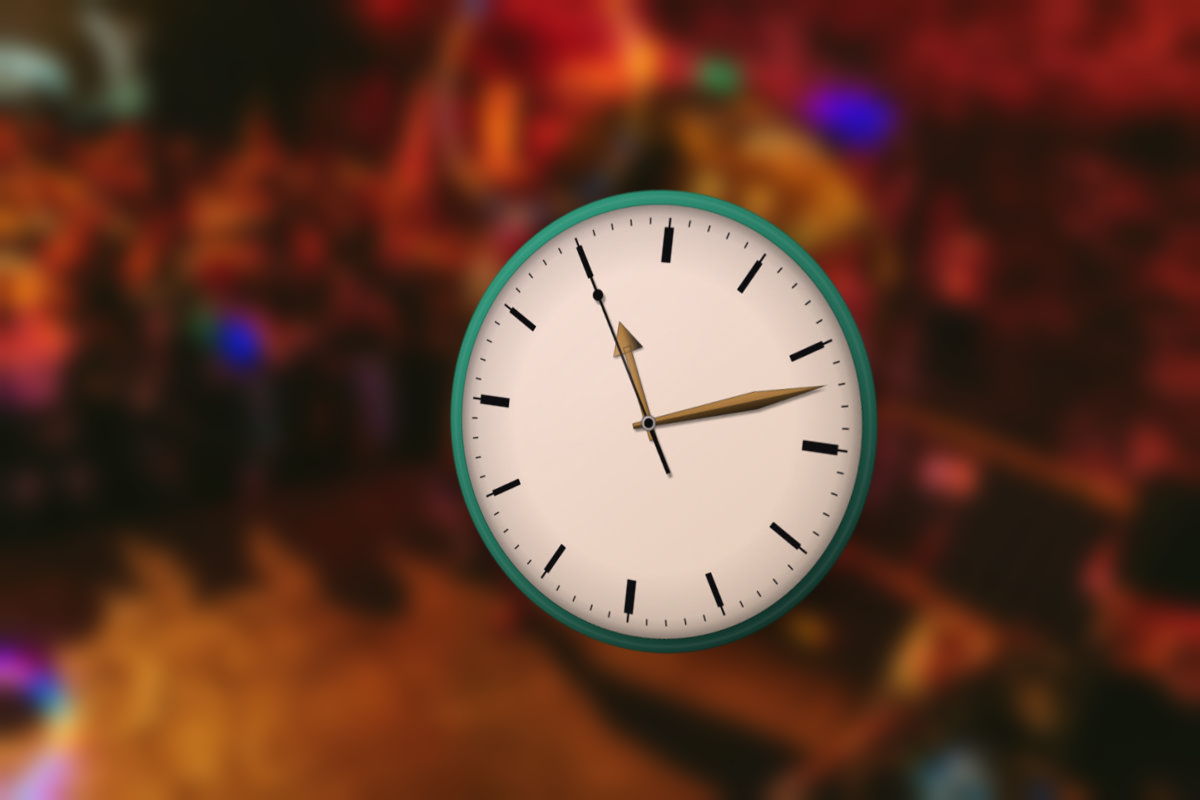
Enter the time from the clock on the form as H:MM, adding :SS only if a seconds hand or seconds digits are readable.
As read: 11:11:55
